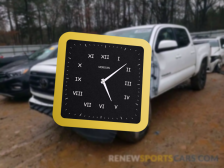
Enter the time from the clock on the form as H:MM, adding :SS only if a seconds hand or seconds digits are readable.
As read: 5:08
